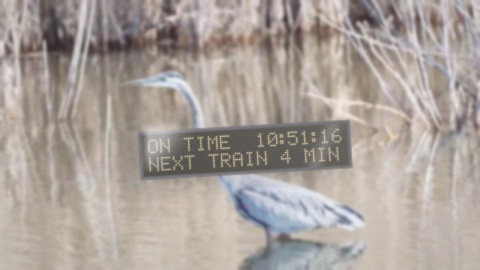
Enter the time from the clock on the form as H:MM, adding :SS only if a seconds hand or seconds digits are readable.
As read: 10:51:16
